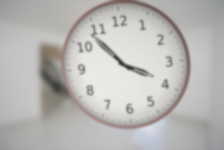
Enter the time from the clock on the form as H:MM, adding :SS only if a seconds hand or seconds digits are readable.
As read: 3:53
